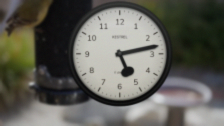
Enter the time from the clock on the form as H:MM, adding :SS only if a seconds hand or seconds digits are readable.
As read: 5:13
